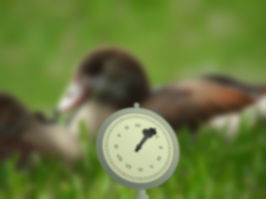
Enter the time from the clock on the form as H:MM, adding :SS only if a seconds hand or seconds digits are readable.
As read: 1:07
